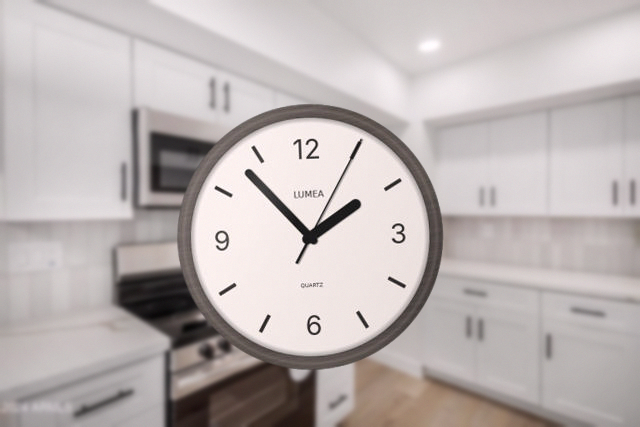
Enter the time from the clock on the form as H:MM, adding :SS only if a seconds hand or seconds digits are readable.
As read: 1:53:05
